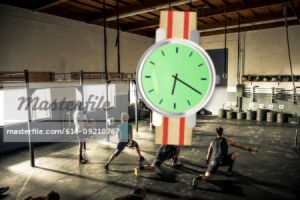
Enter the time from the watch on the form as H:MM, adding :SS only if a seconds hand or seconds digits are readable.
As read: 6:20
